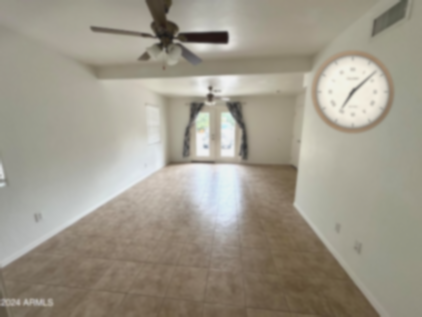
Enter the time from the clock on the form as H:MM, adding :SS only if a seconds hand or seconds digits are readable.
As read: 7:08
